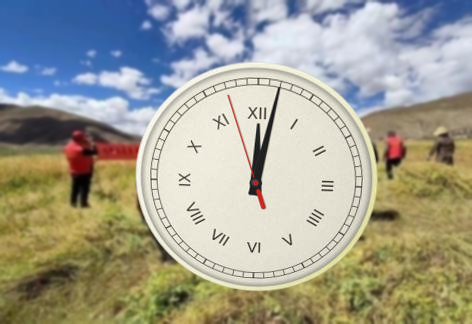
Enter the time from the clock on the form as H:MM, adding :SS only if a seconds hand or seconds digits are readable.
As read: 12:01:57
